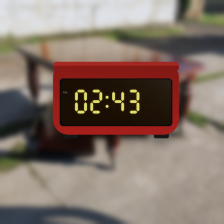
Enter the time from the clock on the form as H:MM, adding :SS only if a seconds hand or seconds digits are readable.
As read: 2:43
